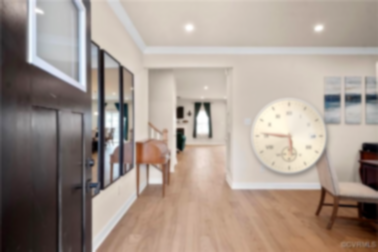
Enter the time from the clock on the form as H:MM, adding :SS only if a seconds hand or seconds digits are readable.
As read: 5:46
